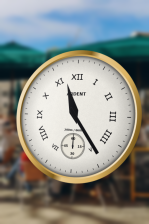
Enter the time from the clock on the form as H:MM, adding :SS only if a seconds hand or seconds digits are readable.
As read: 11:24
